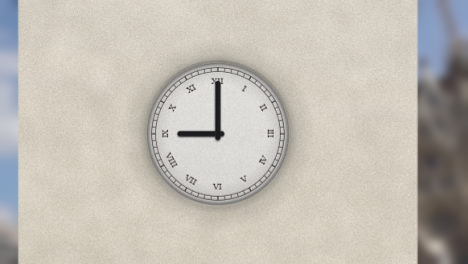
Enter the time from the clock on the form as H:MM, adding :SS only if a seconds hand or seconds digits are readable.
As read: 9:00
